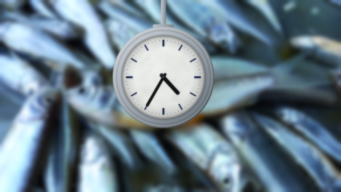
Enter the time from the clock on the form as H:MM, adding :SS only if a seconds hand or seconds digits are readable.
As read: 4:35
